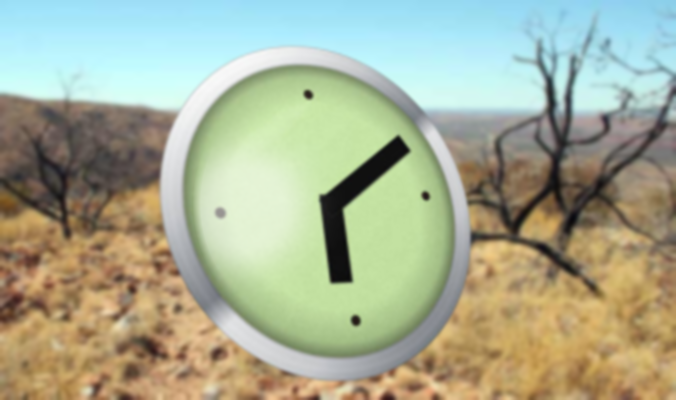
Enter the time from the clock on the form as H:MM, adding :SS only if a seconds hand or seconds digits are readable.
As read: 6:10
